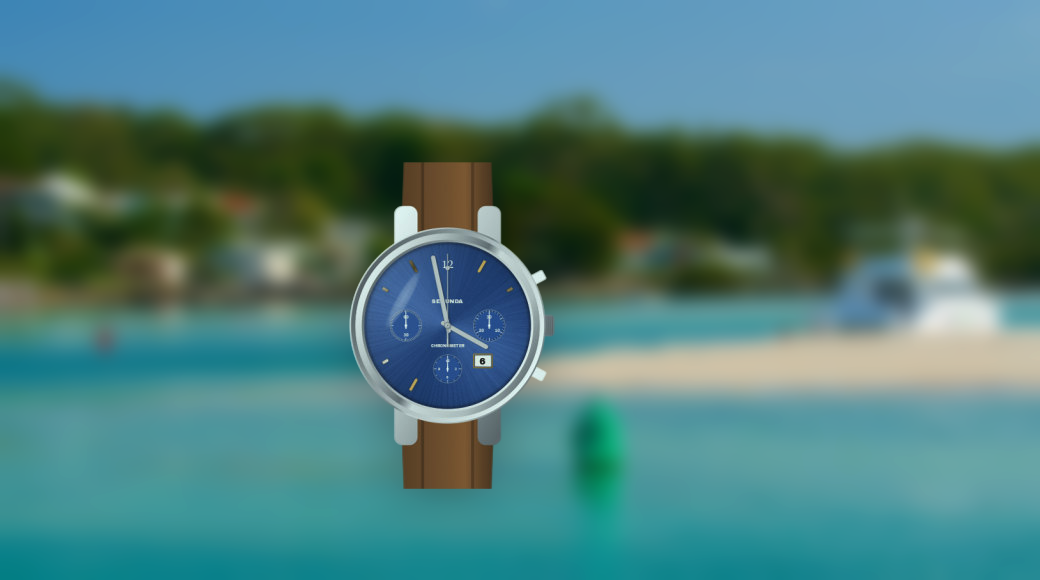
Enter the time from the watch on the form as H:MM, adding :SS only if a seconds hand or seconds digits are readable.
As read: 3:58
